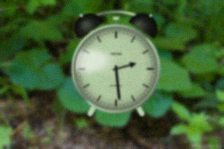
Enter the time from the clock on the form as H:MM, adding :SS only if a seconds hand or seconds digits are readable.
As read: 2:29
